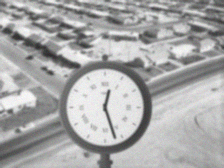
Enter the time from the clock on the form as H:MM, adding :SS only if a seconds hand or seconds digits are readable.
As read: 12:27
